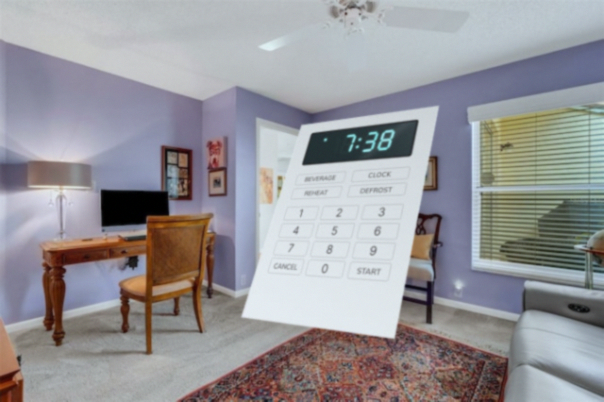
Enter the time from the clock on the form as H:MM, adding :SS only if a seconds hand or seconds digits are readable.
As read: 7:38
